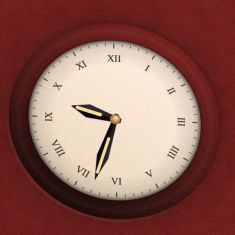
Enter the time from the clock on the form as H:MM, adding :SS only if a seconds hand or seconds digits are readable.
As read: 9:33
